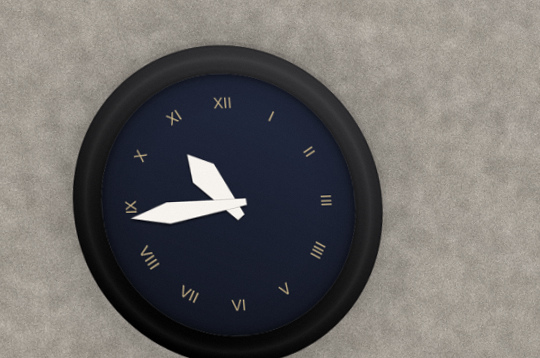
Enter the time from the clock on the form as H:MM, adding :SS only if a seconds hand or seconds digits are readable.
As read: 10:44
